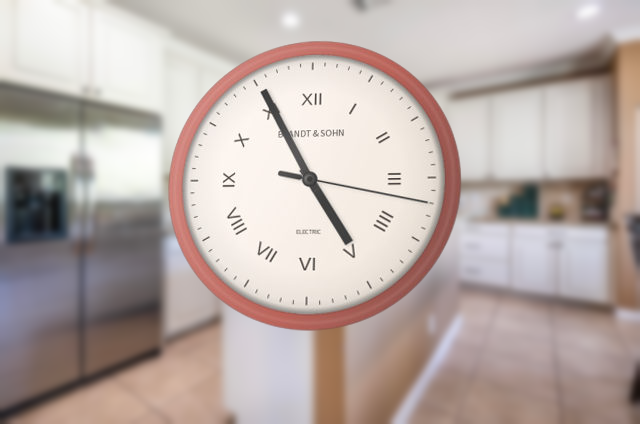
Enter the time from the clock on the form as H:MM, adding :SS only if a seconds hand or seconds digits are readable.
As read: 4:55:17
